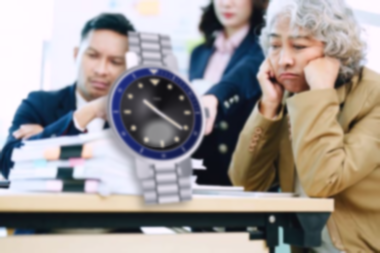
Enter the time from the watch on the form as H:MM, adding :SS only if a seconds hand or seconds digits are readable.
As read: 10:21
